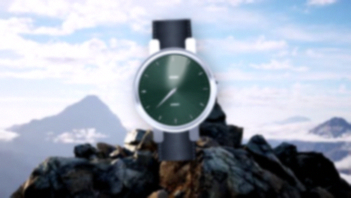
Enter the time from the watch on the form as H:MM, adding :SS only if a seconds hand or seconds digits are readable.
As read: 7:38
